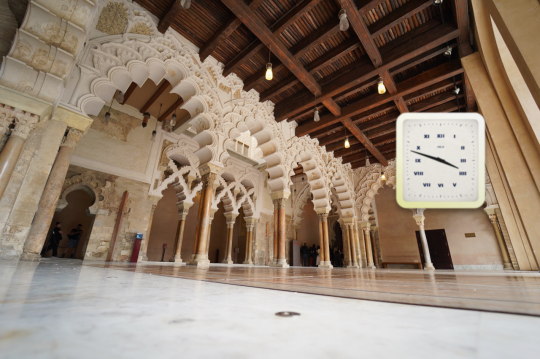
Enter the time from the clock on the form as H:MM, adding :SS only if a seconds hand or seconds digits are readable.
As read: 3:48
